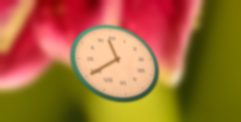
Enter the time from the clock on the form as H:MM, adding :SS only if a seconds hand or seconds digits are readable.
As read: 11:40
